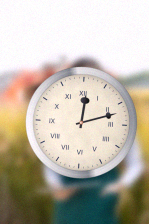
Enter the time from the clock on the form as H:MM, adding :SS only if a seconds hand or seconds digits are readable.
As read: 12:12
